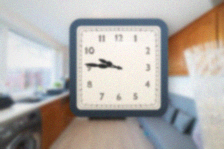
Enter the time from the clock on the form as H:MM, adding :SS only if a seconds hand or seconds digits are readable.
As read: 9:46
